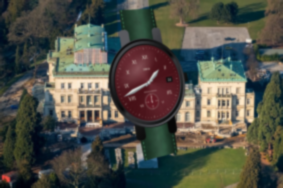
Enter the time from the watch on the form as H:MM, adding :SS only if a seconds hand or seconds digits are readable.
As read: 1:42
